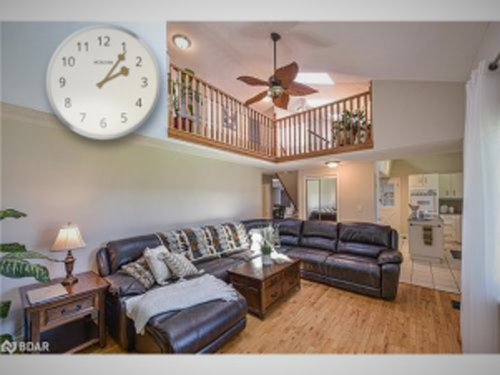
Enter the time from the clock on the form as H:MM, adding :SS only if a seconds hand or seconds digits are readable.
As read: 2:06
